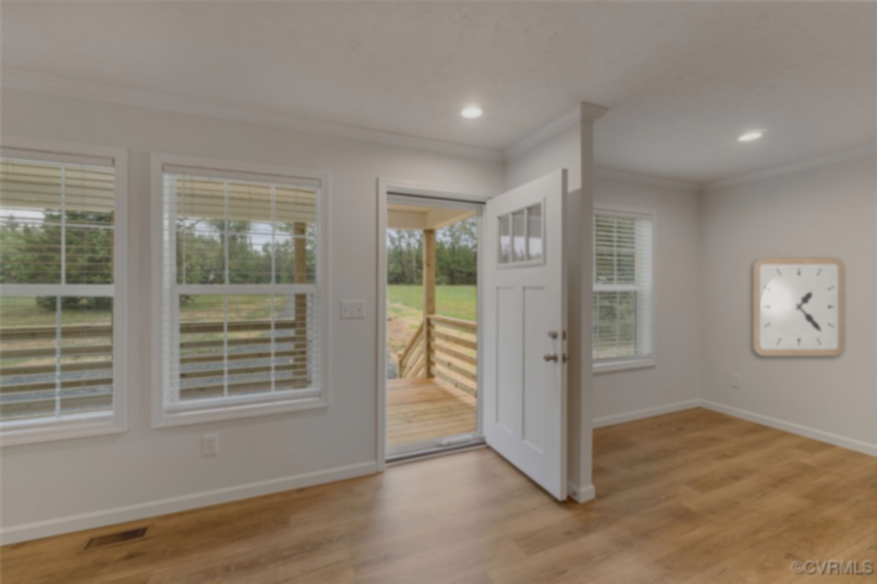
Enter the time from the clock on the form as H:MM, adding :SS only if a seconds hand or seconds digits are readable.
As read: 1:23
